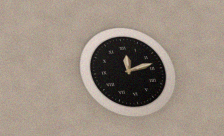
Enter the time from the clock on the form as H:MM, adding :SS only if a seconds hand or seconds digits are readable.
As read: 12:13
